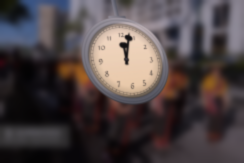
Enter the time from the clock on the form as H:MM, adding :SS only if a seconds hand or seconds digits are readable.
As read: 12:03
